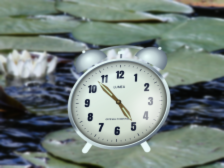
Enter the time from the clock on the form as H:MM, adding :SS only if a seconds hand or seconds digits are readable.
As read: 4:53
